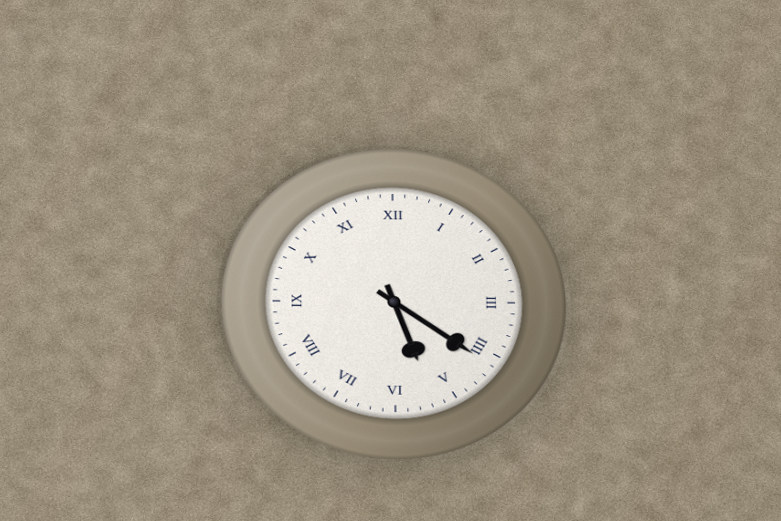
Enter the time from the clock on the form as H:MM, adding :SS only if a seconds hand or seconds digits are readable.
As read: 5:21
